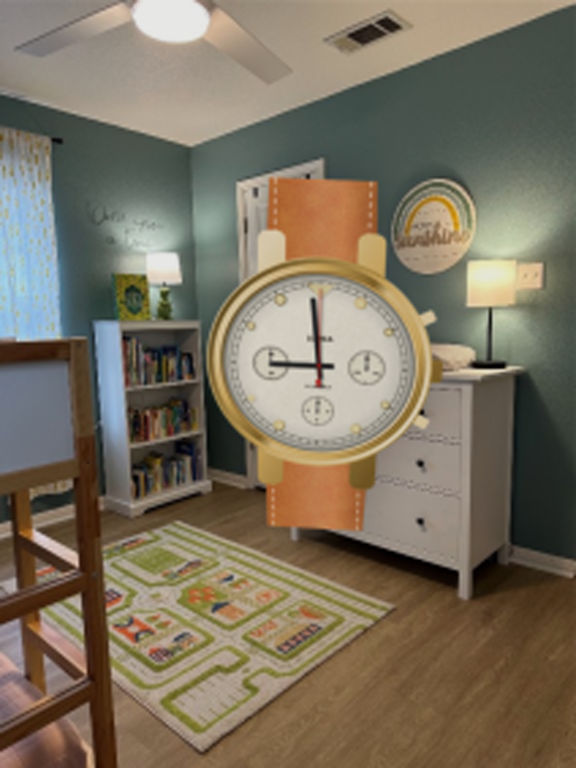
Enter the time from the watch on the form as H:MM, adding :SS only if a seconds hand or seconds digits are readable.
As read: 8:59
